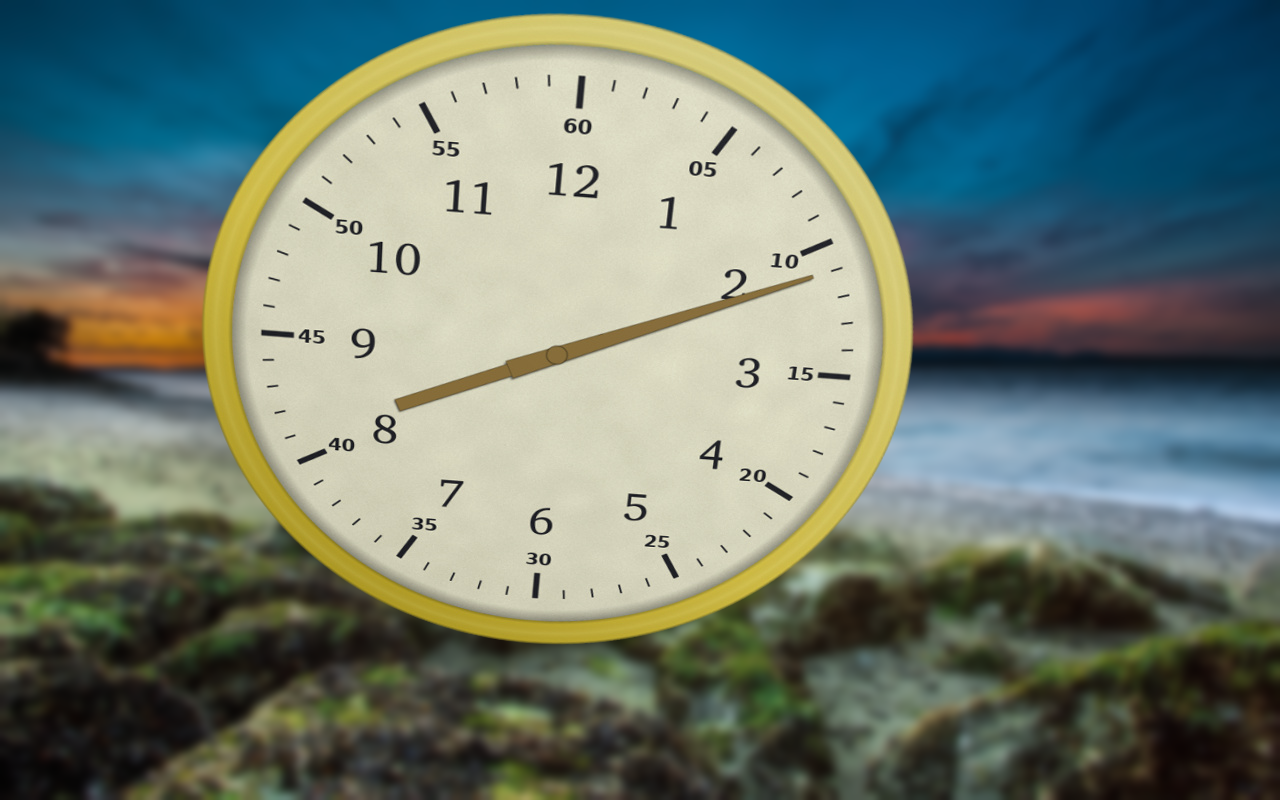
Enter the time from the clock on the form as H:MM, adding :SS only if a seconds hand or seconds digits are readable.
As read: 8:11
